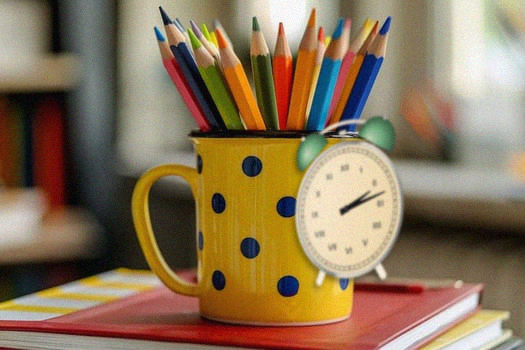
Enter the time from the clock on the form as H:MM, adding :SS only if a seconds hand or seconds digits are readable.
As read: 2:13
